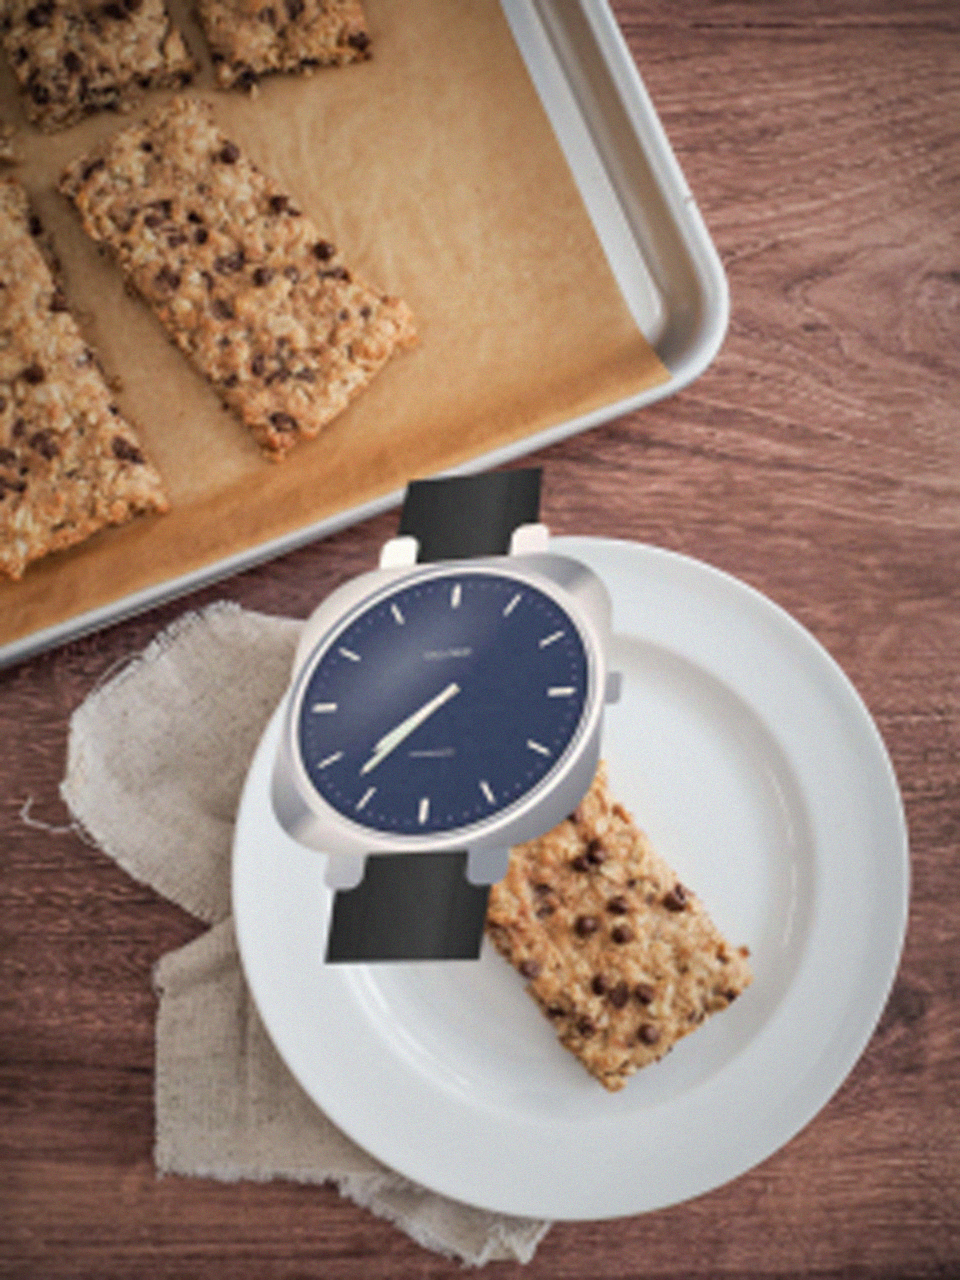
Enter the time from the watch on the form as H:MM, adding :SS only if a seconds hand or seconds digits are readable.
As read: 7:37
